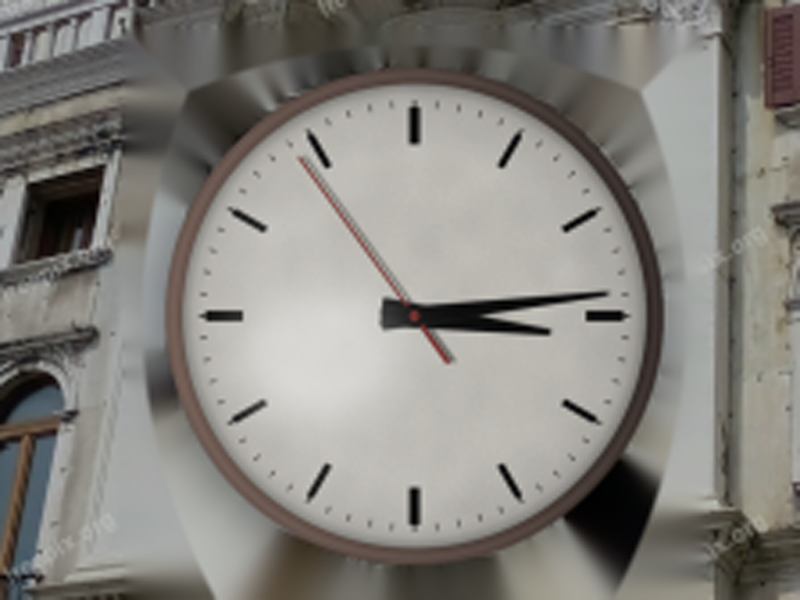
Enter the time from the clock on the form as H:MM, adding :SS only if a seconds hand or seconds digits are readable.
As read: 3:13:54
